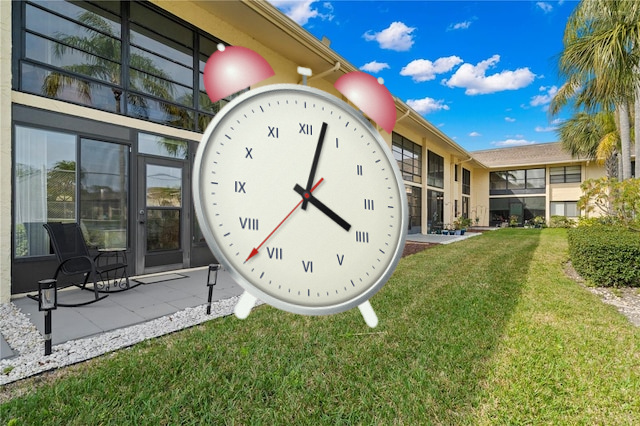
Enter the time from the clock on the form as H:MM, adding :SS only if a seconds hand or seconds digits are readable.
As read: 4:02:37
